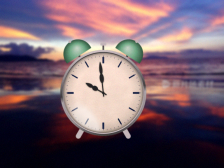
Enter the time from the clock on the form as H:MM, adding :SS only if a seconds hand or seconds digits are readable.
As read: 9:59
